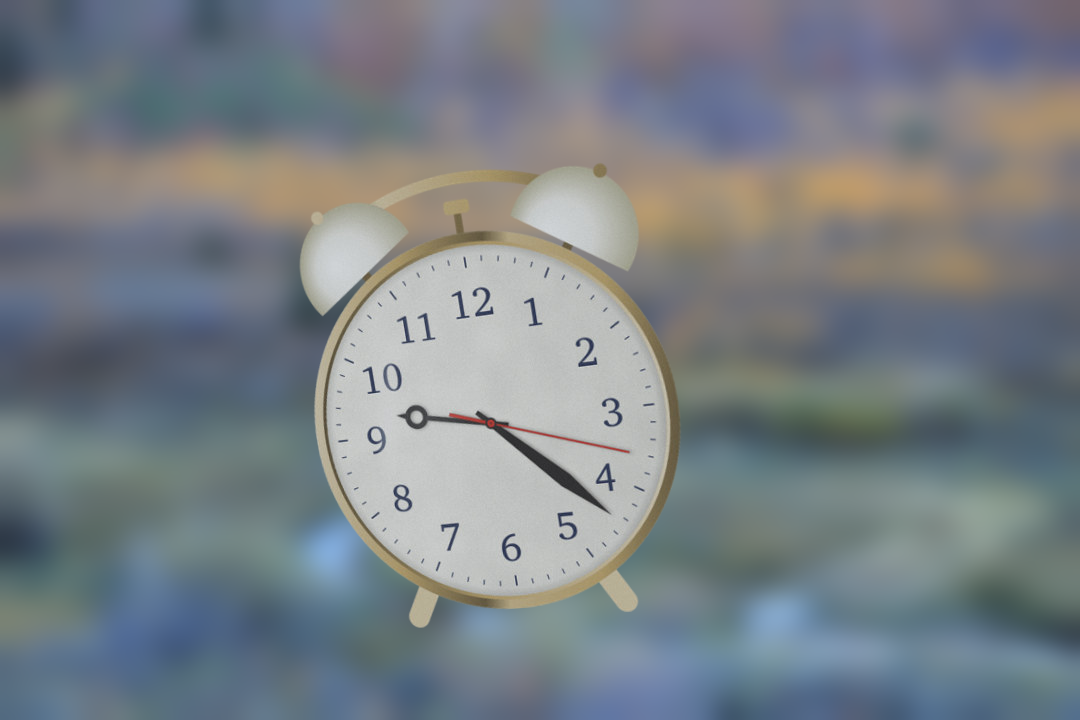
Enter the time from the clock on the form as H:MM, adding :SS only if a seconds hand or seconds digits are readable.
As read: 9:22:18
